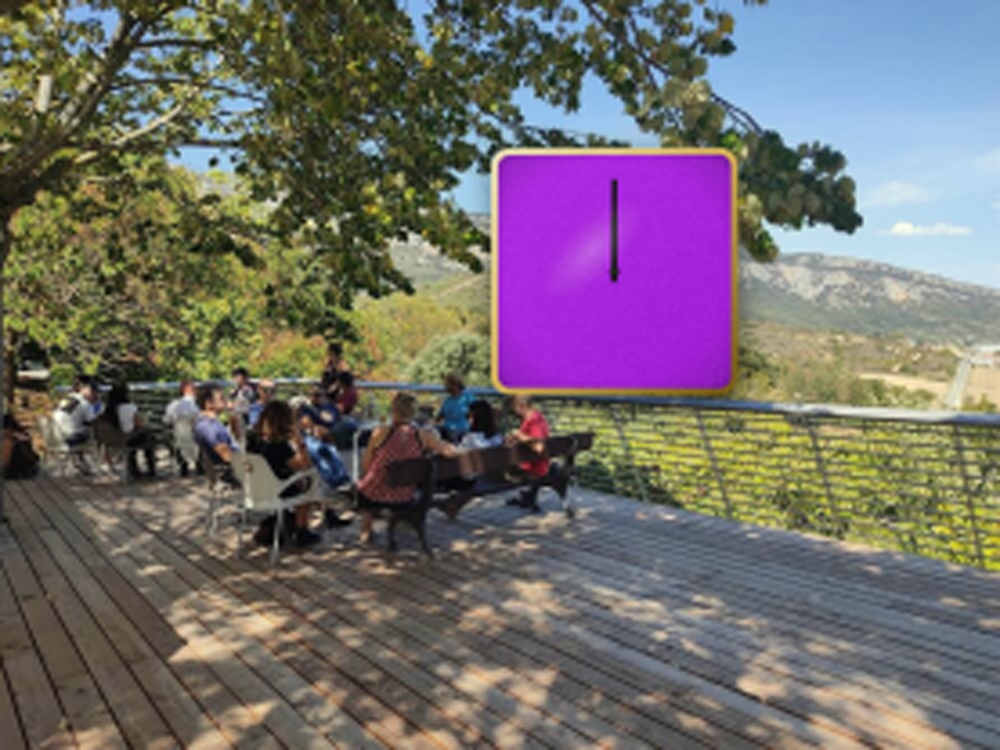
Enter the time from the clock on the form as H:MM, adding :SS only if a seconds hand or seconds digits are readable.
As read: 12:00
